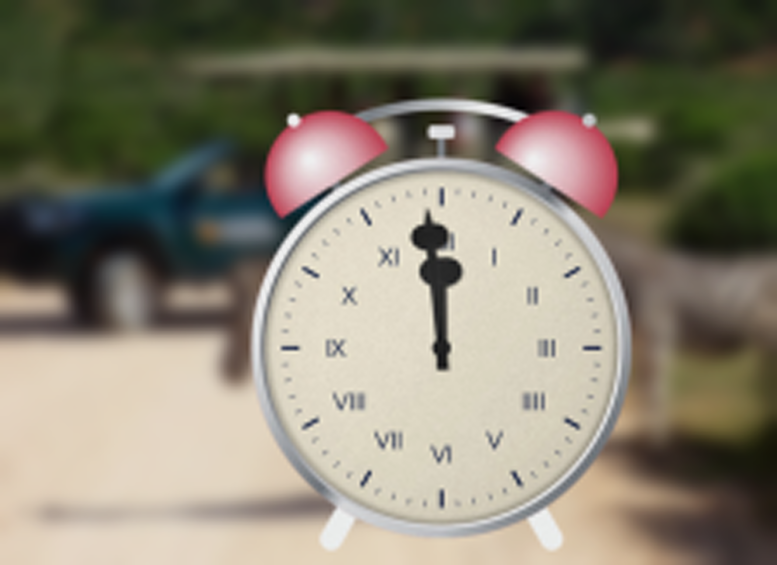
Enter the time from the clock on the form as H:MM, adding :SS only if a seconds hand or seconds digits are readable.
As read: 11:59
